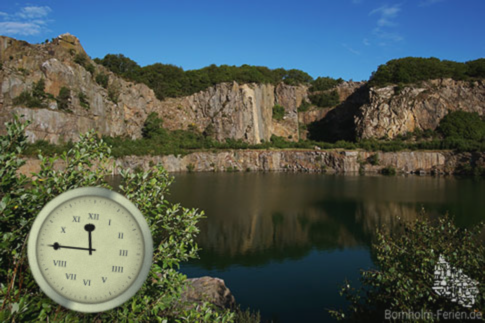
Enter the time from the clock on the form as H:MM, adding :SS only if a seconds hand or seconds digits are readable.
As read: 11:45
